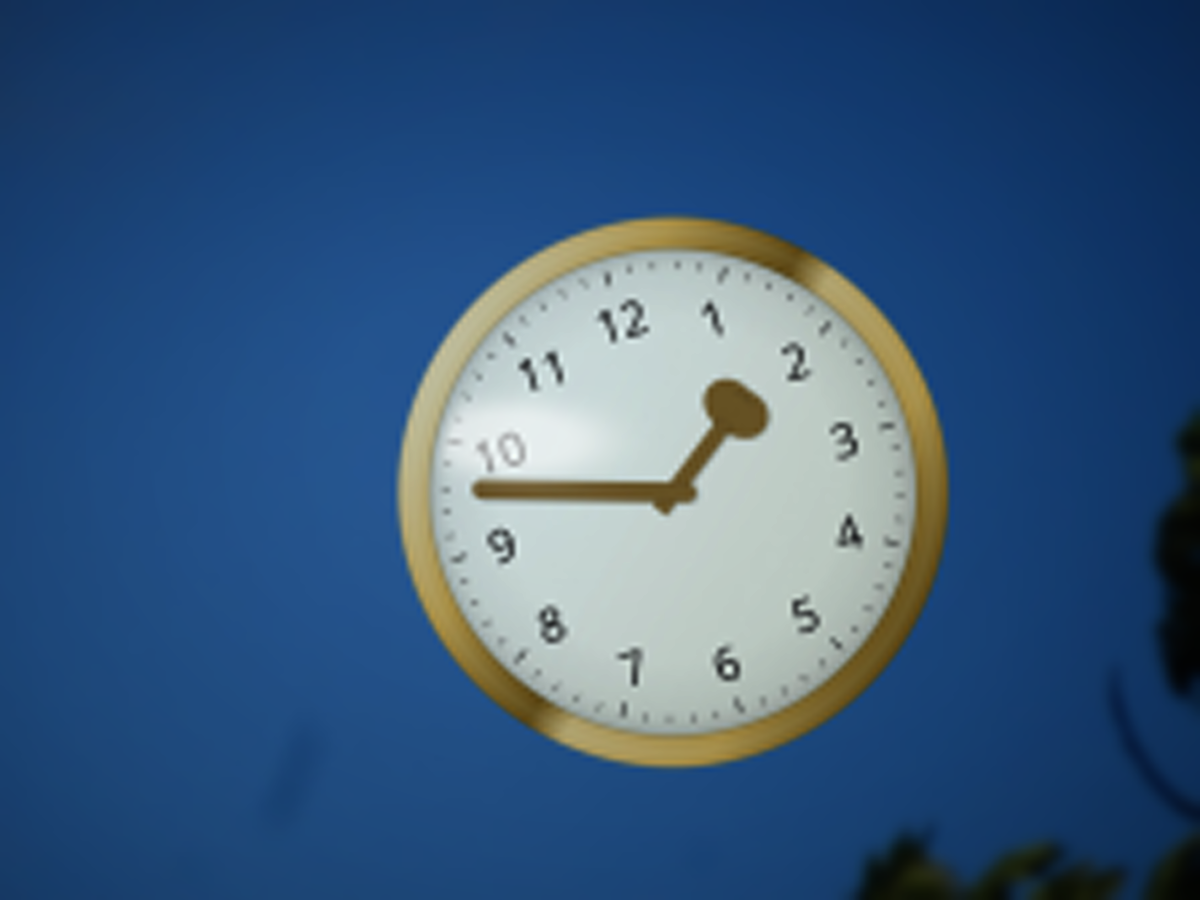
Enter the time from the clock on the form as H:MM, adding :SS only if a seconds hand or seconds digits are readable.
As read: 1:48
